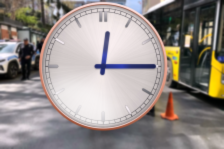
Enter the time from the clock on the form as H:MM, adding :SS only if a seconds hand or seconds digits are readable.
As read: 12:15
